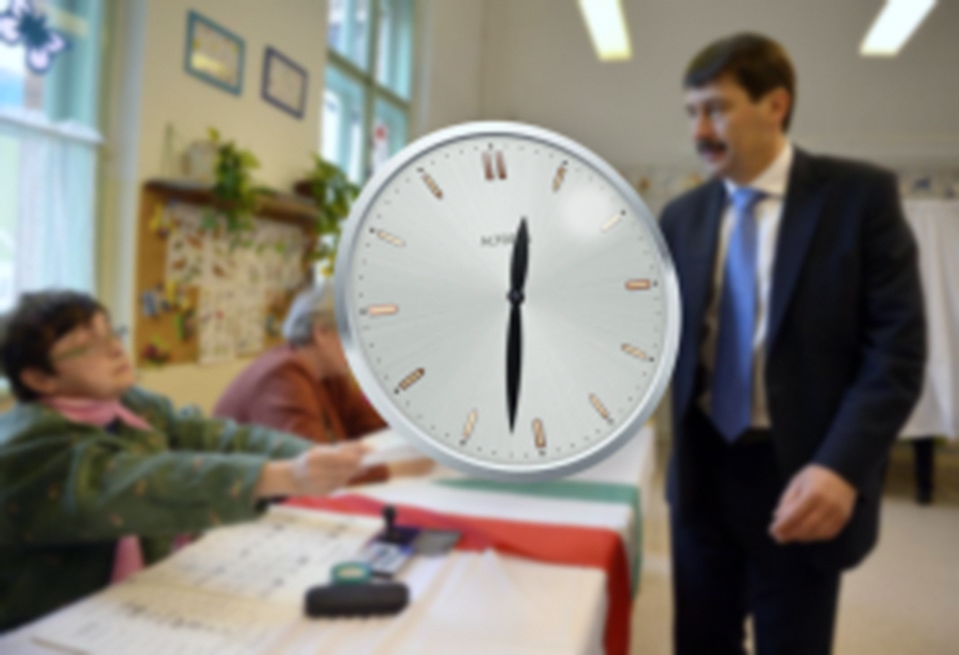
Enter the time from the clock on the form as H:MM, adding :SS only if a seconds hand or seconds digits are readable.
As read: 12:32
